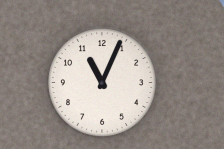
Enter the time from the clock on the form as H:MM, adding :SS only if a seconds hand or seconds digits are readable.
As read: 11:04
